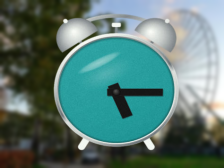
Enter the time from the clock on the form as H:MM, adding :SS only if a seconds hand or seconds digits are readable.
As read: 5:15
